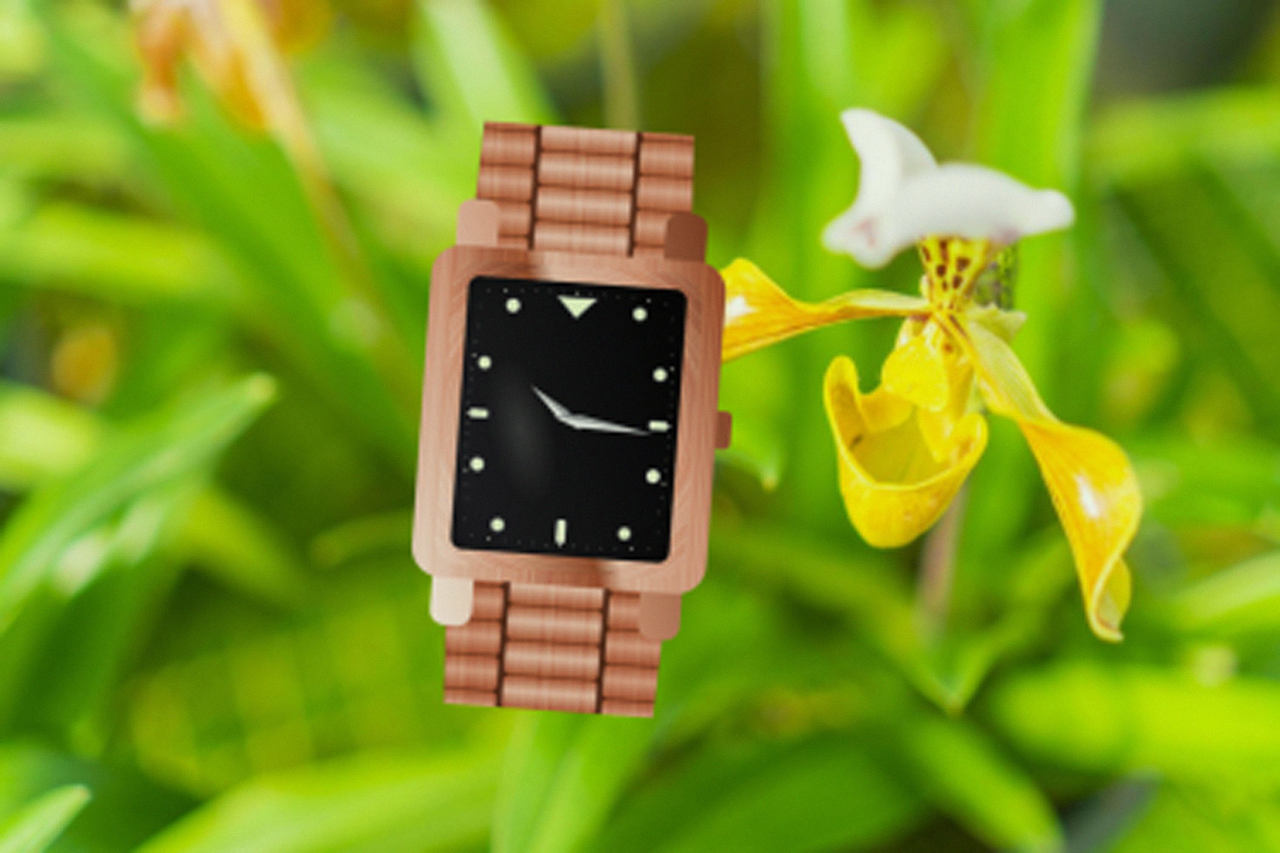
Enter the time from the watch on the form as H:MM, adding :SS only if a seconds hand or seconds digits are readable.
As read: 10:16
